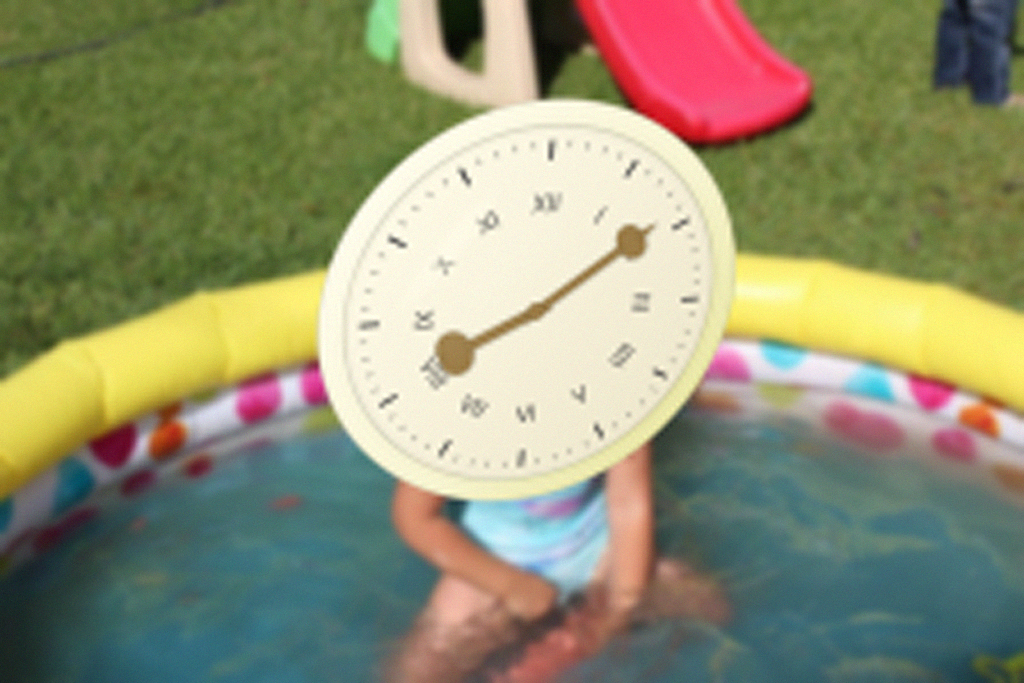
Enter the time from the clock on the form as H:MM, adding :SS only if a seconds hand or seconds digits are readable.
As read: 8:09
